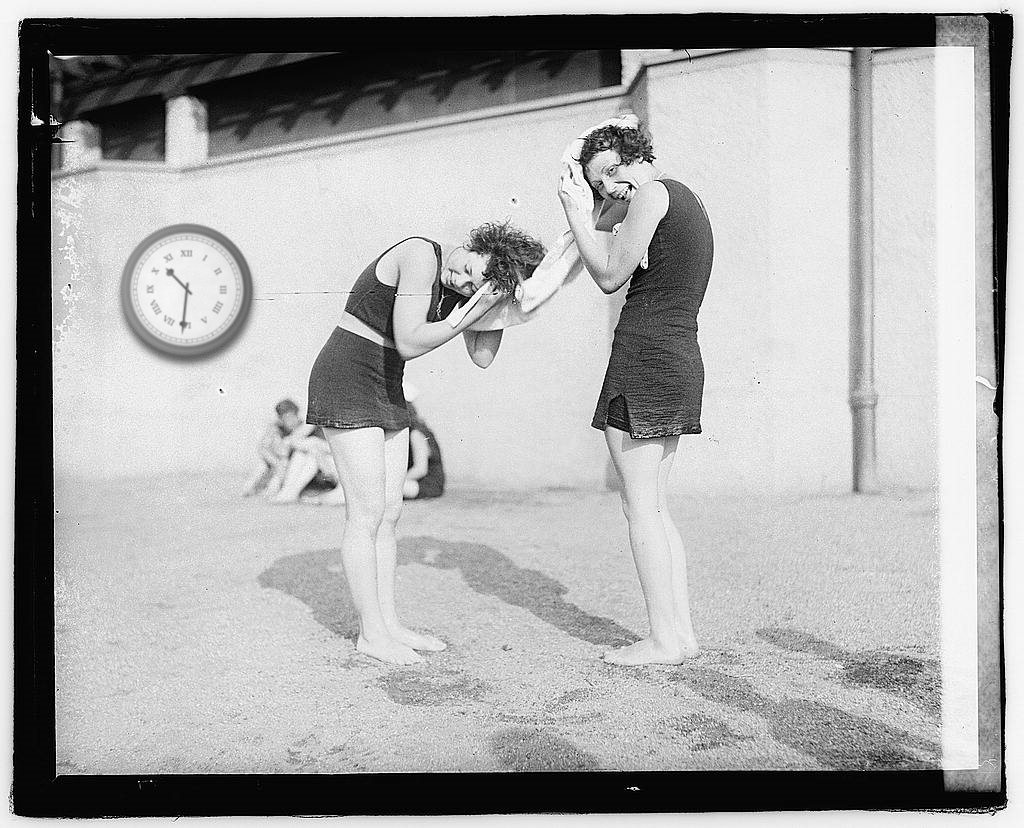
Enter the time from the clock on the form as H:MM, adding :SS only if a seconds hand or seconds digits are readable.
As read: 10:31
